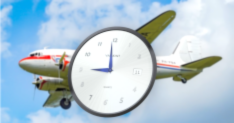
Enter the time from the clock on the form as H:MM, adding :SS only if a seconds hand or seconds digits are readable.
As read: 8:59
